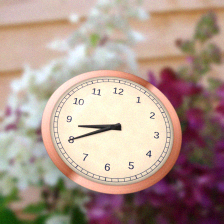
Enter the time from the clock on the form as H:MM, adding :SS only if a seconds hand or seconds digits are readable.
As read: 8:40
